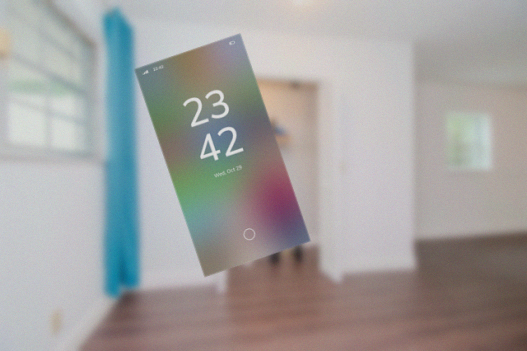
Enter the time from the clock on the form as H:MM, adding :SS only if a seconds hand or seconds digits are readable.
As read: 23:42
